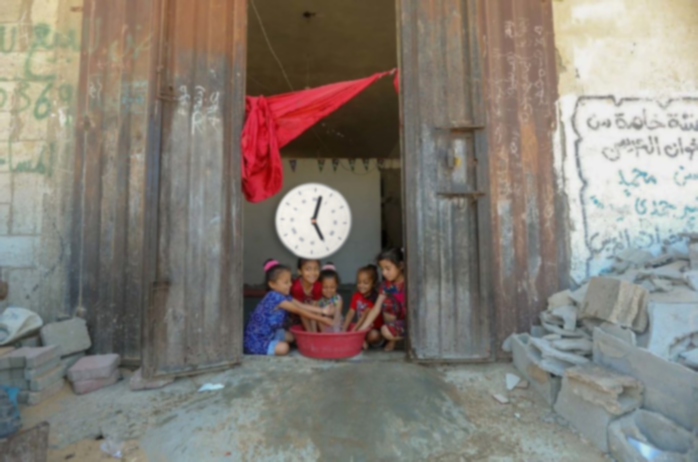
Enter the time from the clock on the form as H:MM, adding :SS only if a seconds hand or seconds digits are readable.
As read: 5:02
